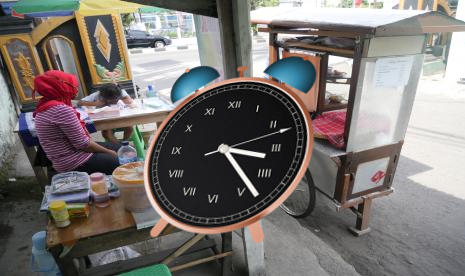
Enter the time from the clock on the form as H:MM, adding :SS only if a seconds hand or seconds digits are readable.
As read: 3:23:12
